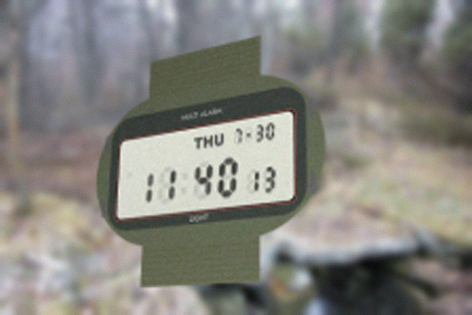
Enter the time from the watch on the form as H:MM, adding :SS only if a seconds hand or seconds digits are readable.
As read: 11:40:13
